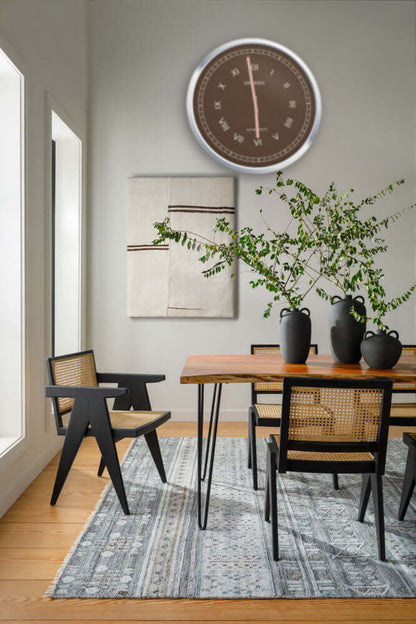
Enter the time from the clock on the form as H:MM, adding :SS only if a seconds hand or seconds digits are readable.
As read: 5:59
